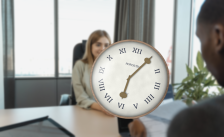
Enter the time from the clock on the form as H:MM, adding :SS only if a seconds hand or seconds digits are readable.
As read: 6:05
